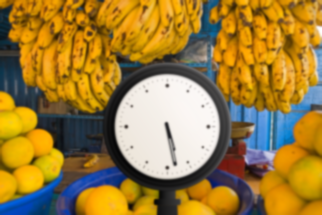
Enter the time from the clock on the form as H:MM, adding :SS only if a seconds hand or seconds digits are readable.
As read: 5:28
